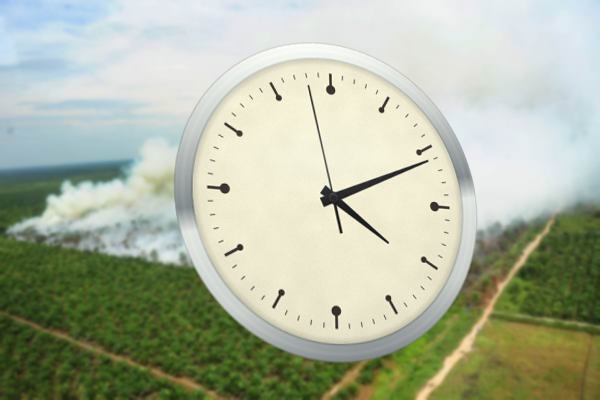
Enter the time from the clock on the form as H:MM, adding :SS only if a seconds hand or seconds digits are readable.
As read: 4:10:58
